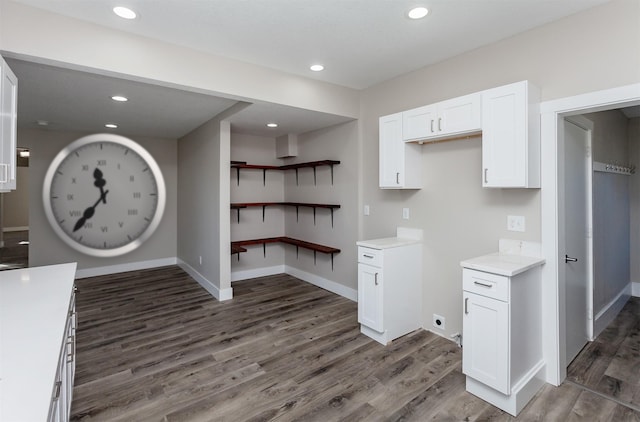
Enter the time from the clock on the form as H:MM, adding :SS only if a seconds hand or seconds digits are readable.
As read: 11:37
